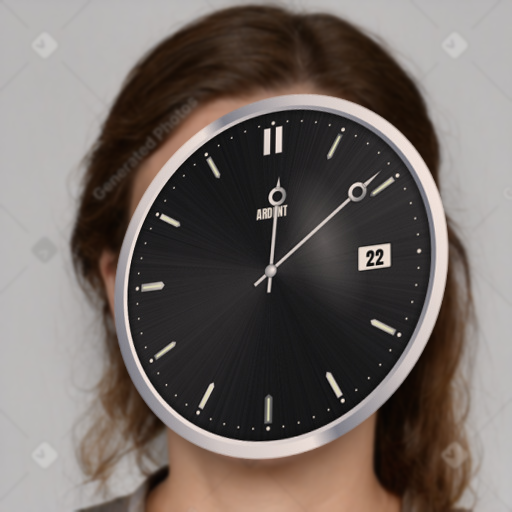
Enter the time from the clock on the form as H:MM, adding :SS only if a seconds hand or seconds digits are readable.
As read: 12:09
